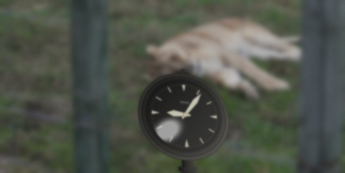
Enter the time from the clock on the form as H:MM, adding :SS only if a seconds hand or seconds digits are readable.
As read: 9:06
